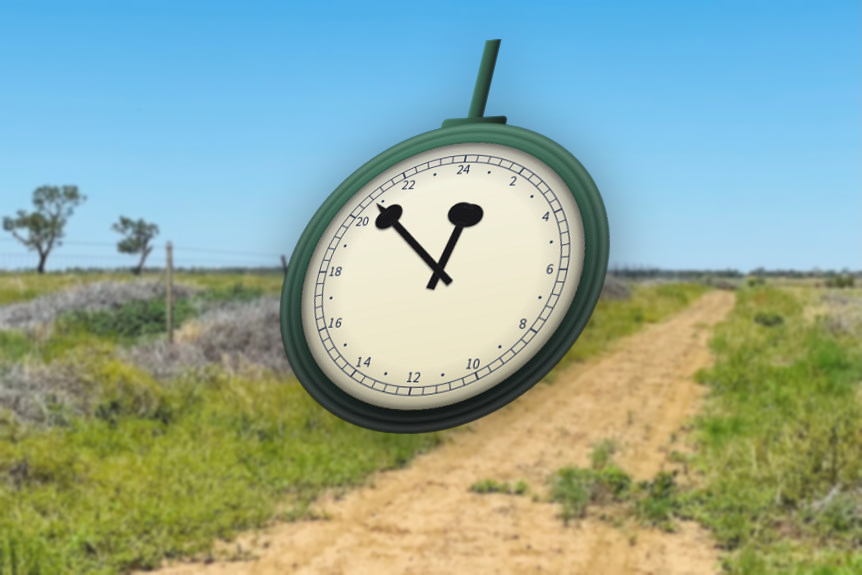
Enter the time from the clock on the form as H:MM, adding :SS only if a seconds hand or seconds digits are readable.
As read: 0:52
